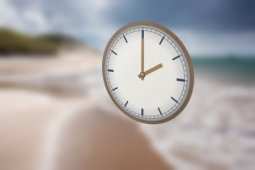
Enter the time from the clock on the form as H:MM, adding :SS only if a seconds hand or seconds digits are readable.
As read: 2:00
